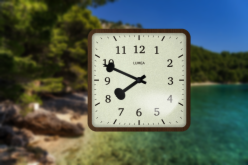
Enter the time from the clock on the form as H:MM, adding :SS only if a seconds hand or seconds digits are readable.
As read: 7:49
